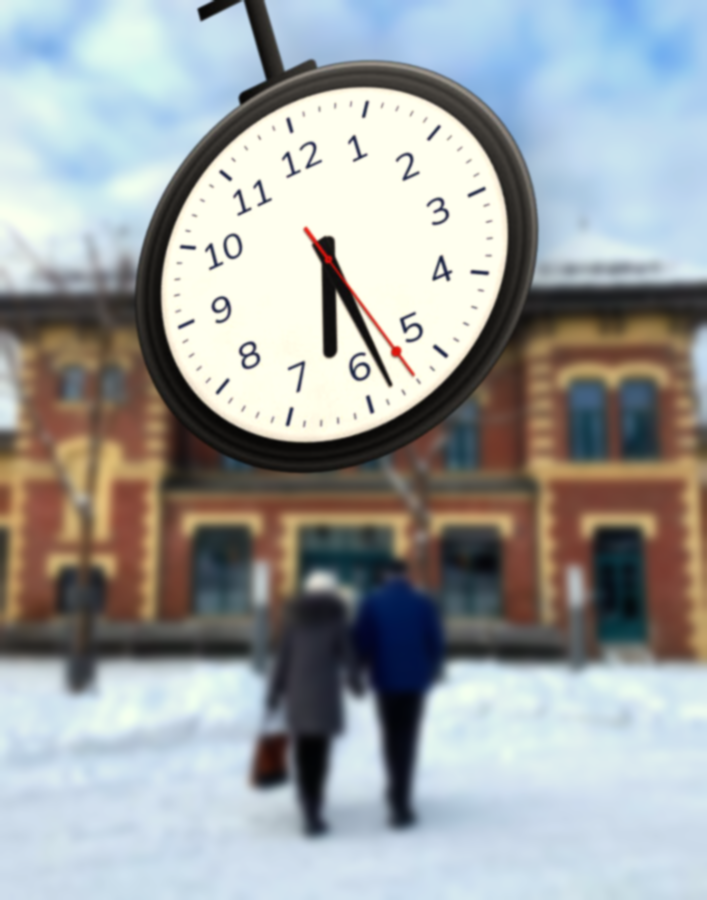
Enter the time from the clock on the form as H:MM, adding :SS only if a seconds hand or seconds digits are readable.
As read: 6:28:27
